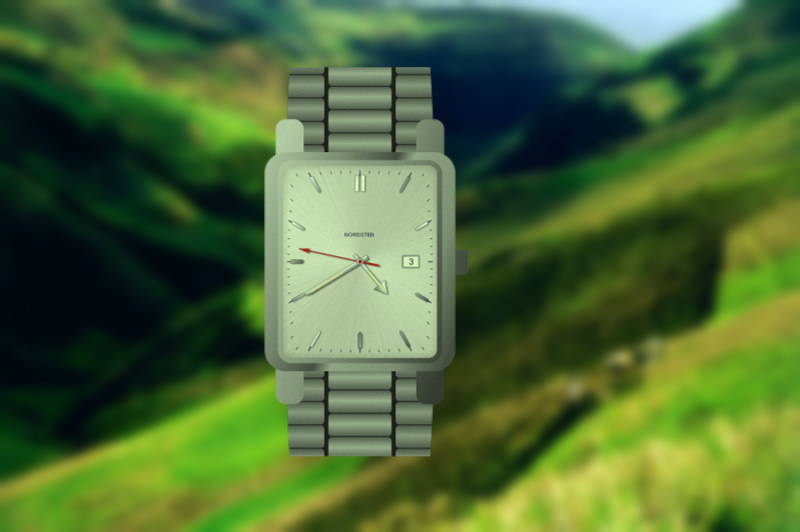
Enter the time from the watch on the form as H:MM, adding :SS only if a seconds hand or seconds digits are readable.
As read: 4:39:47
